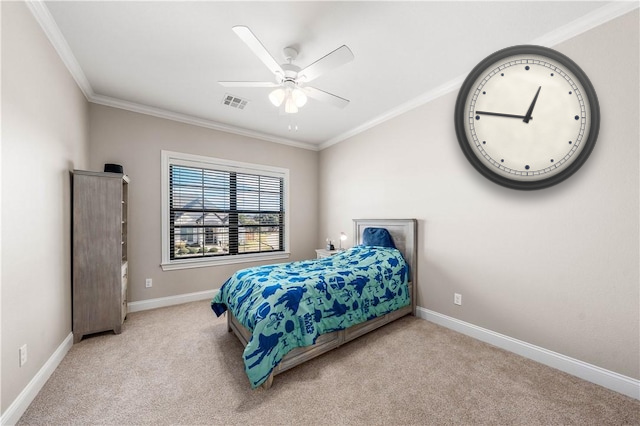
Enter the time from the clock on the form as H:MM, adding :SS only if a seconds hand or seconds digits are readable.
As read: 12:46
